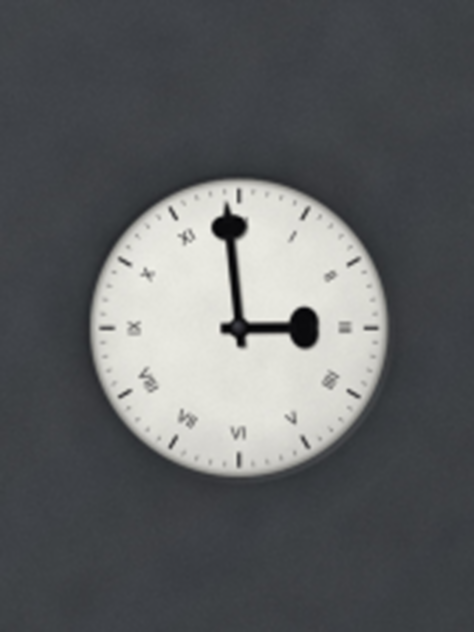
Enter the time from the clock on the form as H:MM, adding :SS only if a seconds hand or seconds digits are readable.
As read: 2:59
